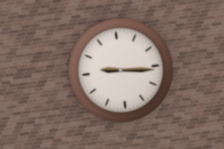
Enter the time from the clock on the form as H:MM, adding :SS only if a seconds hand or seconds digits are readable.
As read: 9:16
